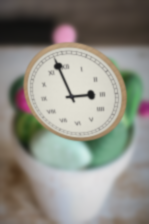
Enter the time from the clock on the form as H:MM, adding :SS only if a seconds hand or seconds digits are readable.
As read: 2:58
